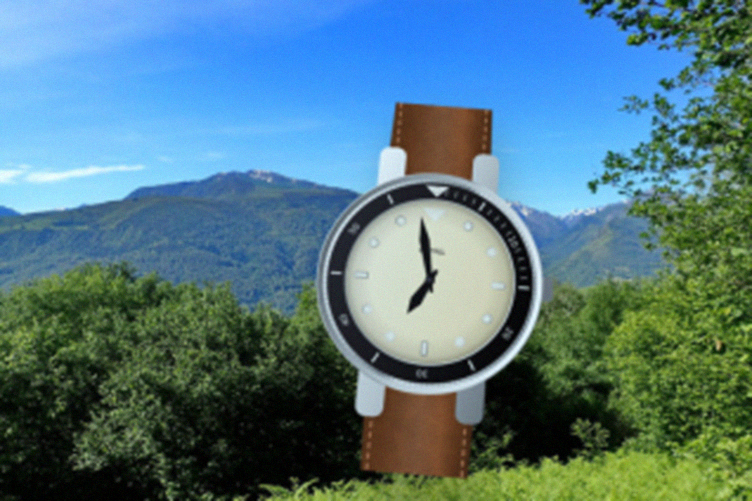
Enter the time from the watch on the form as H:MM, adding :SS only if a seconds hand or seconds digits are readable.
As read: 6:58
